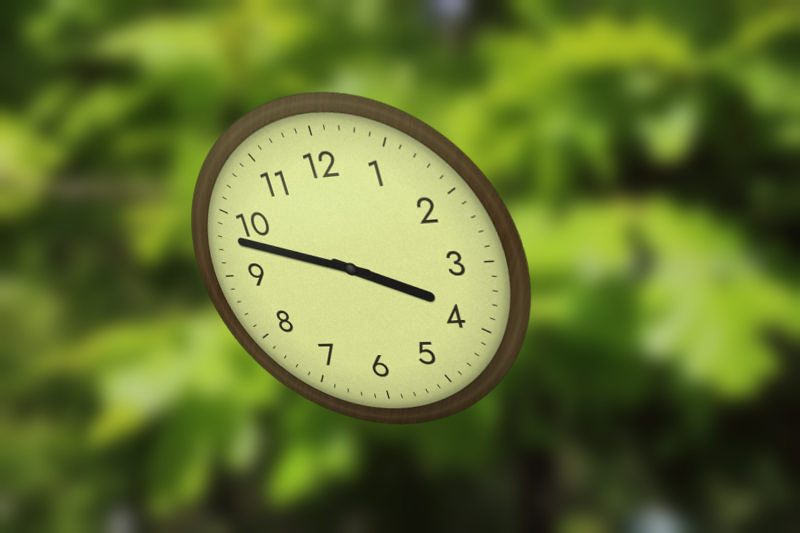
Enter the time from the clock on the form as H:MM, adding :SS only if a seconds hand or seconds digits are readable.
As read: 3:48
